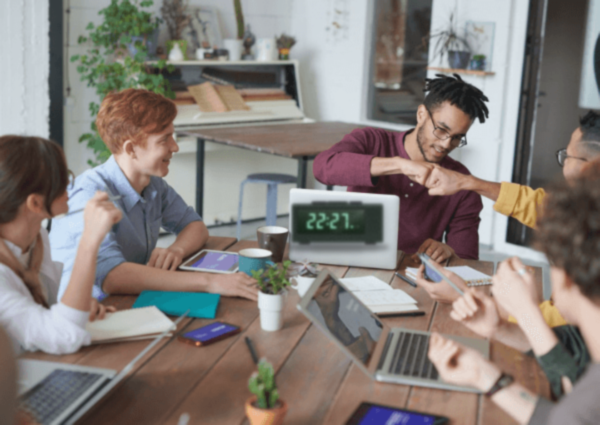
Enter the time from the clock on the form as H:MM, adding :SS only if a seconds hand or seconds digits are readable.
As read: 22:27
